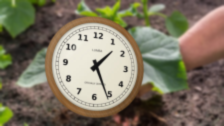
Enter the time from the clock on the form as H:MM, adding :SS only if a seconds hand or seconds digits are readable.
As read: 1:26
